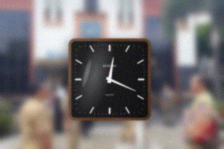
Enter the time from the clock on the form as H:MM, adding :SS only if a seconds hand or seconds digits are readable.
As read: 12:19
